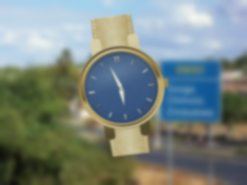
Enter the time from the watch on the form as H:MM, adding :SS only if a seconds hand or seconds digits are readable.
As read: 5:57
